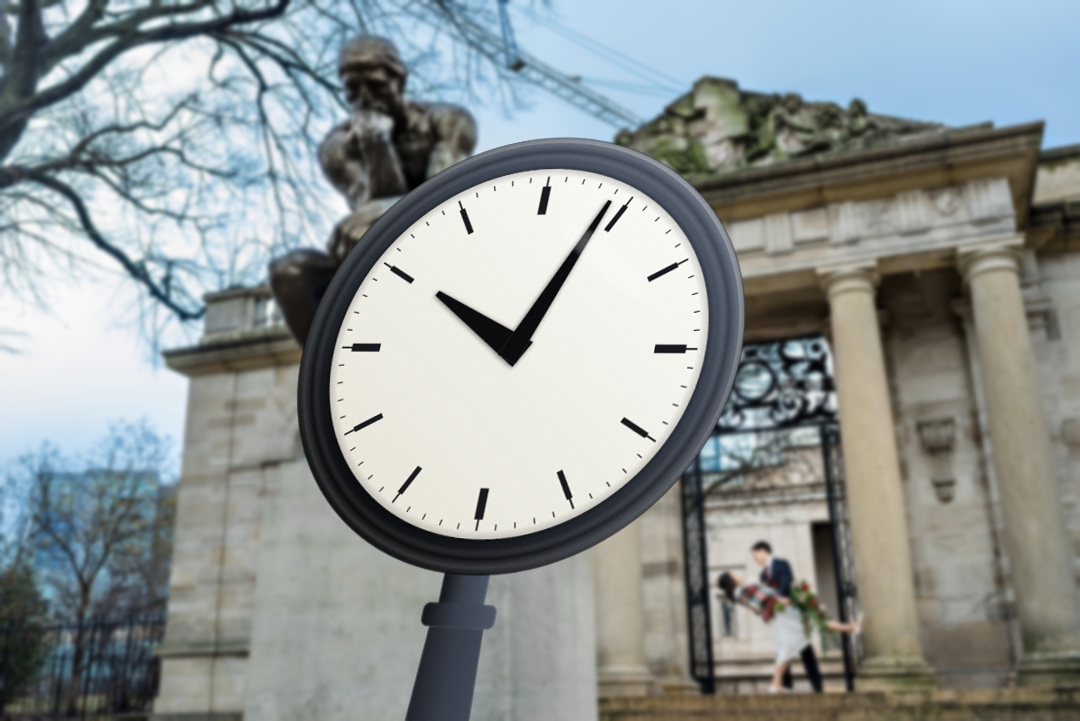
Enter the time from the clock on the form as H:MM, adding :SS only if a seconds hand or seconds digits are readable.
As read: 10:04
